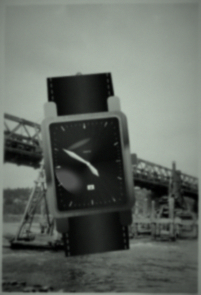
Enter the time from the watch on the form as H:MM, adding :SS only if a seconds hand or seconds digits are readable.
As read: 4:51
